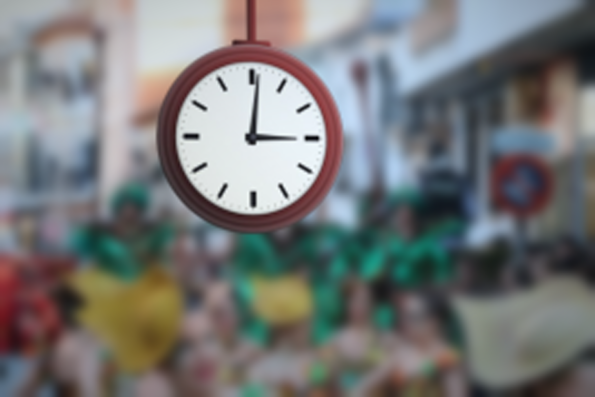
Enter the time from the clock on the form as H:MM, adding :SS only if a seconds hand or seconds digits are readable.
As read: 3:01
